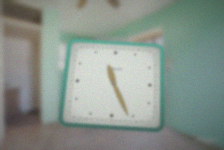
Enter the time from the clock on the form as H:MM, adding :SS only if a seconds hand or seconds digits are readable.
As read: 11:26
